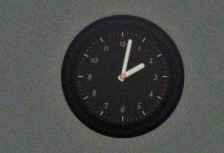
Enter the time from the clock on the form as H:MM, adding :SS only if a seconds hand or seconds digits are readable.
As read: 2:02
